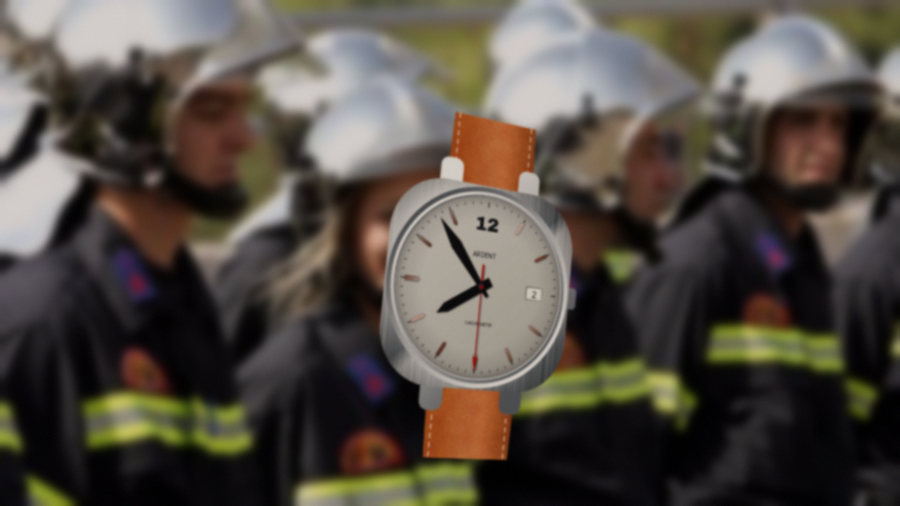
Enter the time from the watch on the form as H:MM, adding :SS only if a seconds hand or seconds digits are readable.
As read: 7:53:30
